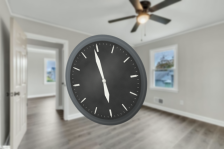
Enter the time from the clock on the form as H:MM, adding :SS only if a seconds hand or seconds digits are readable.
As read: 5:59
